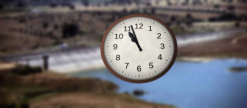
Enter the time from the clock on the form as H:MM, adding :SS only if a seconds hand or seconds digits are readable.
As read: 10:57
